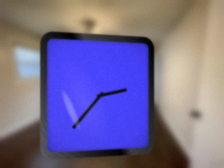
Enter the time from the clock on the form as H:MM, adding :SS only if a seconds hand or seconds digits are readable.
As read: 2:37
